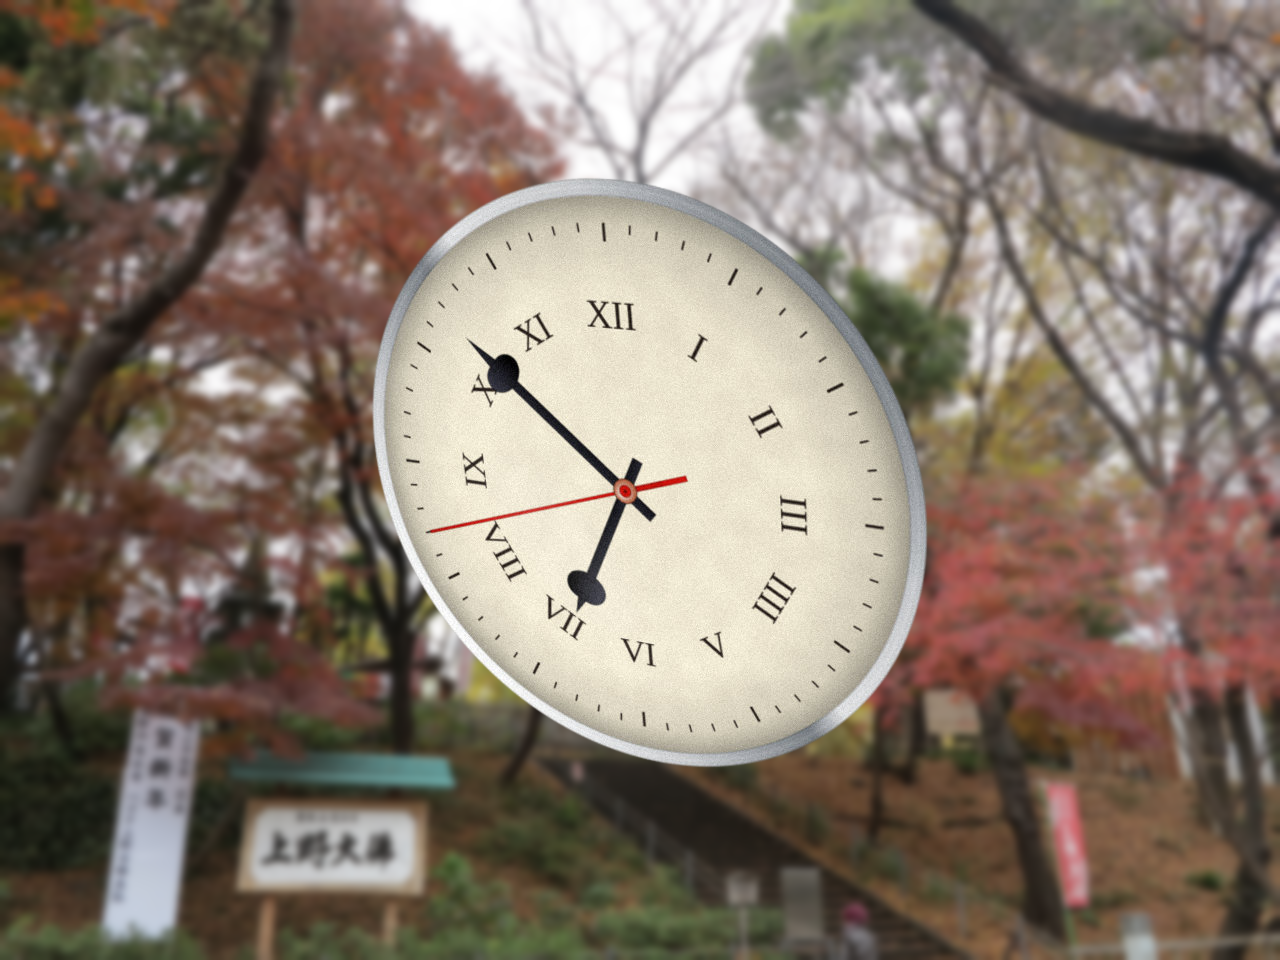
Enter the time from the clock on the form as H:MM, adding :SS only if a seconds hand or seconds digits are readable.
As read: 6:51:42
